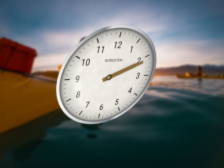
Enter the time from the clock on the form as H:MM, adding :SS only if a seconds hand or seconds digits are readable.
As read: 2:11
